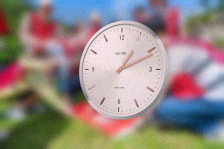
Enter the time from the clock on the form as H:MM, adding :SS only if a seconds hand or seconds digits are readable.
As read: 1:11
